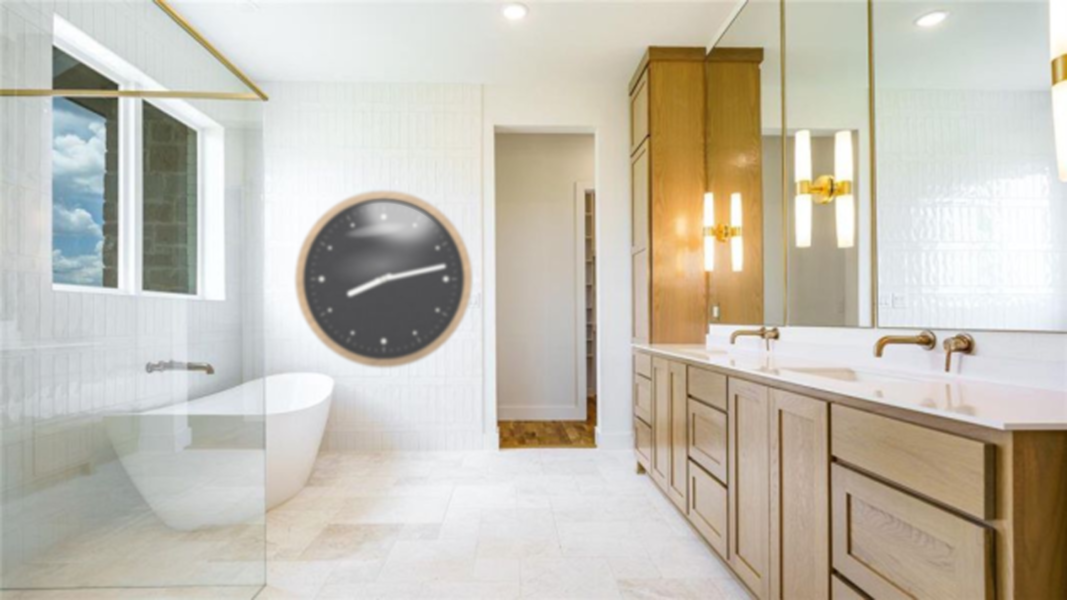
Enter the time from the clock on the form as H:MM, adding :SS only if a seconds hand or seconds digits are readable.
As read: 8:13
